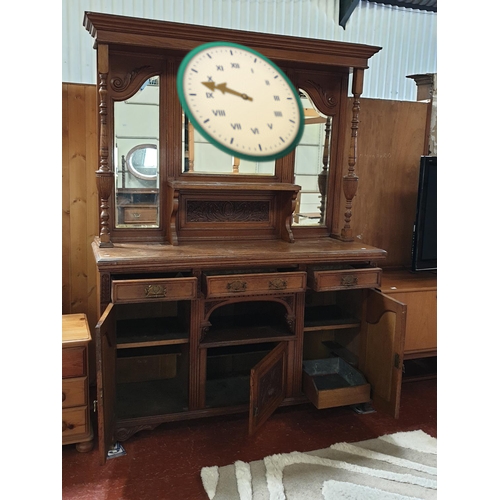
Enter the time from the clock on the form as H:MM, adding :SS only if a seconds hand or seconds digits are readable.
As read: 9:48
